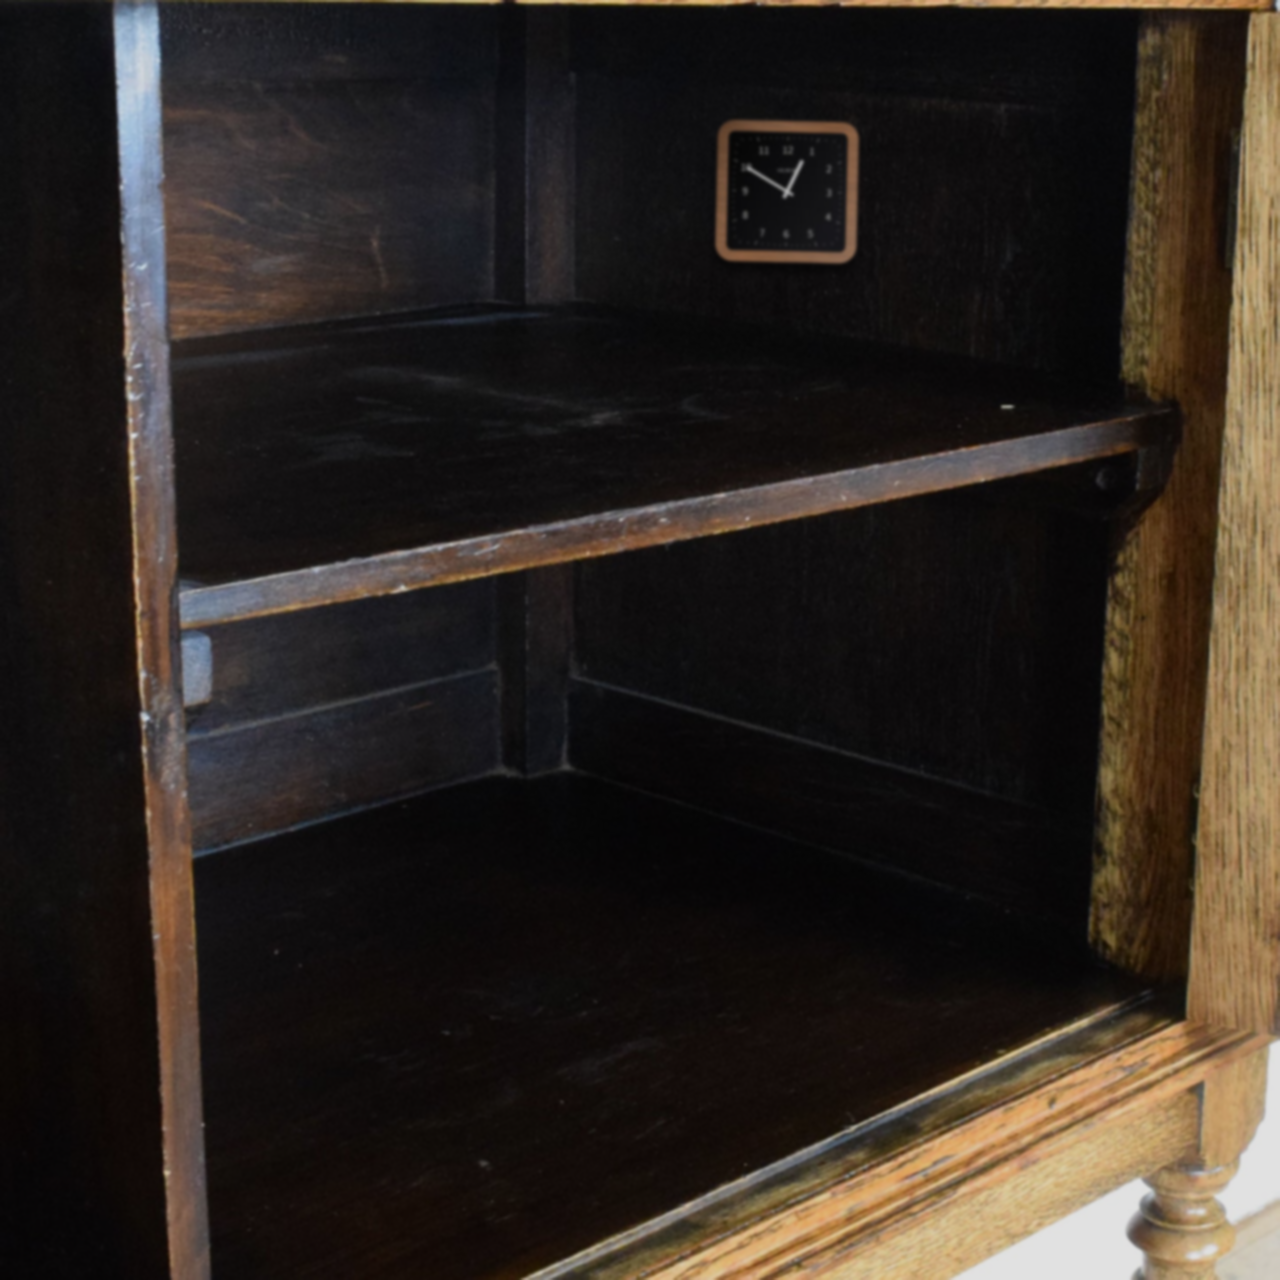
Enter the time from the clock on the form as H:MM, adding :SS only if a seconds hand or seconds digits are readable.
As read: 12:50
